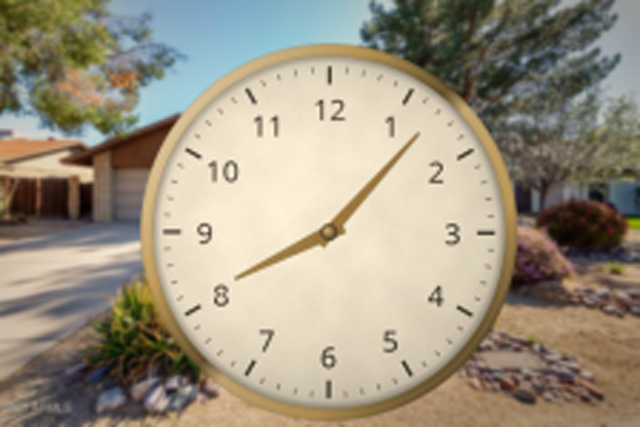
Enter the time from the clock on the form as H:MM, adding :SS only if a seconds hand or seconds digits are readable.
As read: 8:07
